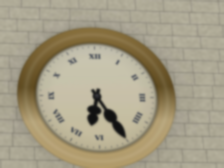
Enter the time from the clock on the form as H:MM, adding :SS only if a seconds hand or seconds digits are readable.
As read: 6:25
